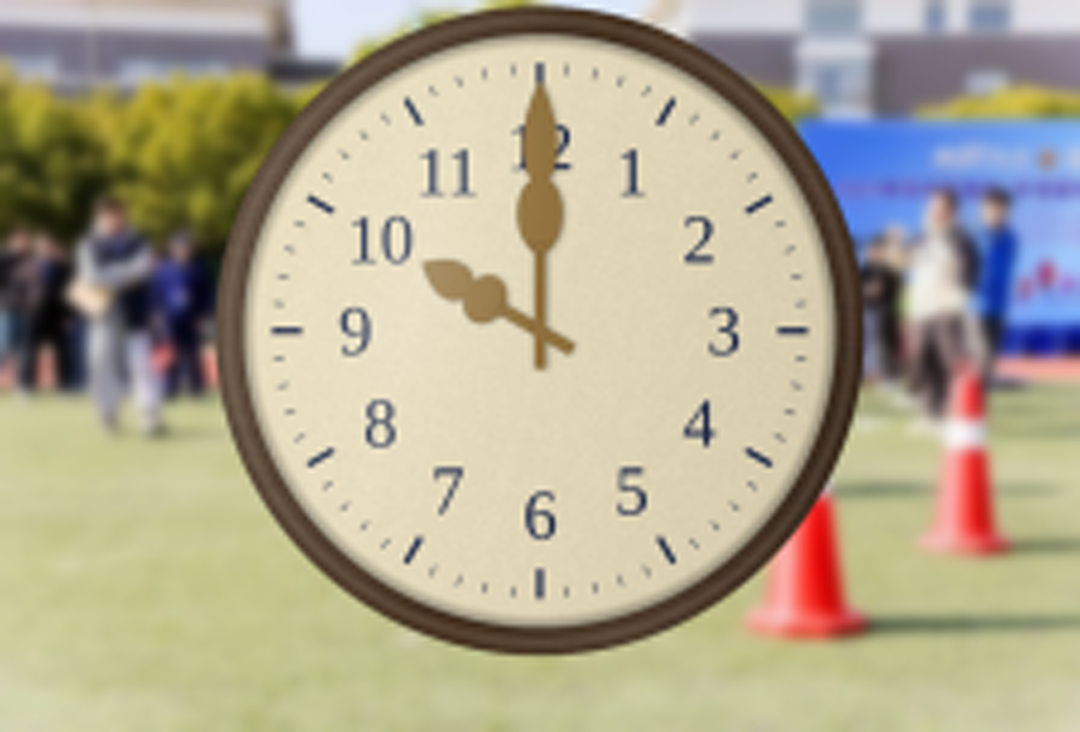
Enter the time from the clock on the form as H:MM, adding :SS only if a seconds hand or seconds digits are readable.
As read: 10:00
